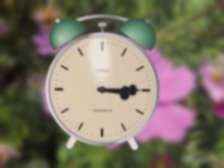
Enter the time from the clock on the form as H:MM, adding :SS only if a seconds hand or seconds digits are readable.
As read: 3:15
